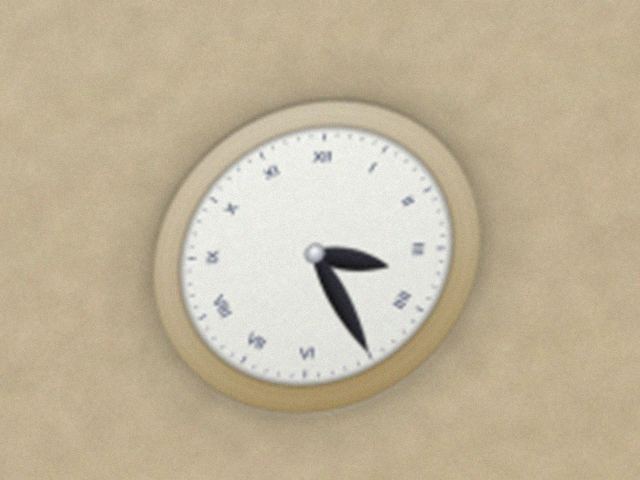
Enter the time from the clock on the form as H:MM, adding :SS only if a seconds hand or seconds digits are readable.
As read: 3:25
